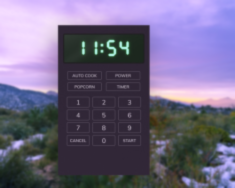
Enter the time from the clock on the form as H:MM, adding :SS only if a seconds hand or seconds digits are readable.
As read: 11:54
